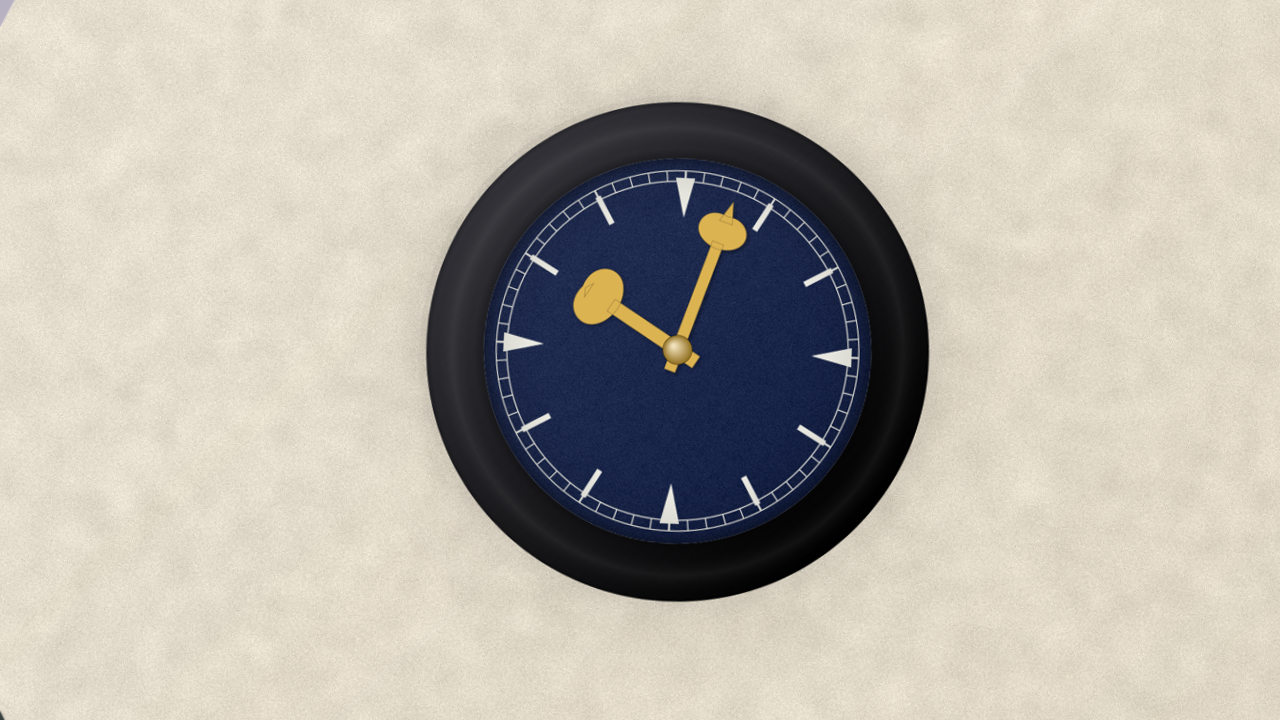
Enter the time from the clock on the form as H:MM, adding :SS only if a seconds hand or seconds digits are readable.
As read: 10:03
